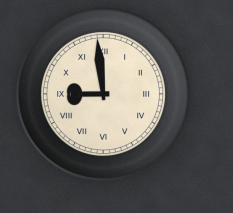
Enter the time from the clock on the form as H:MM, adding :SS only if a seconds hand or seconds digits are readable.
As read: 8:59
